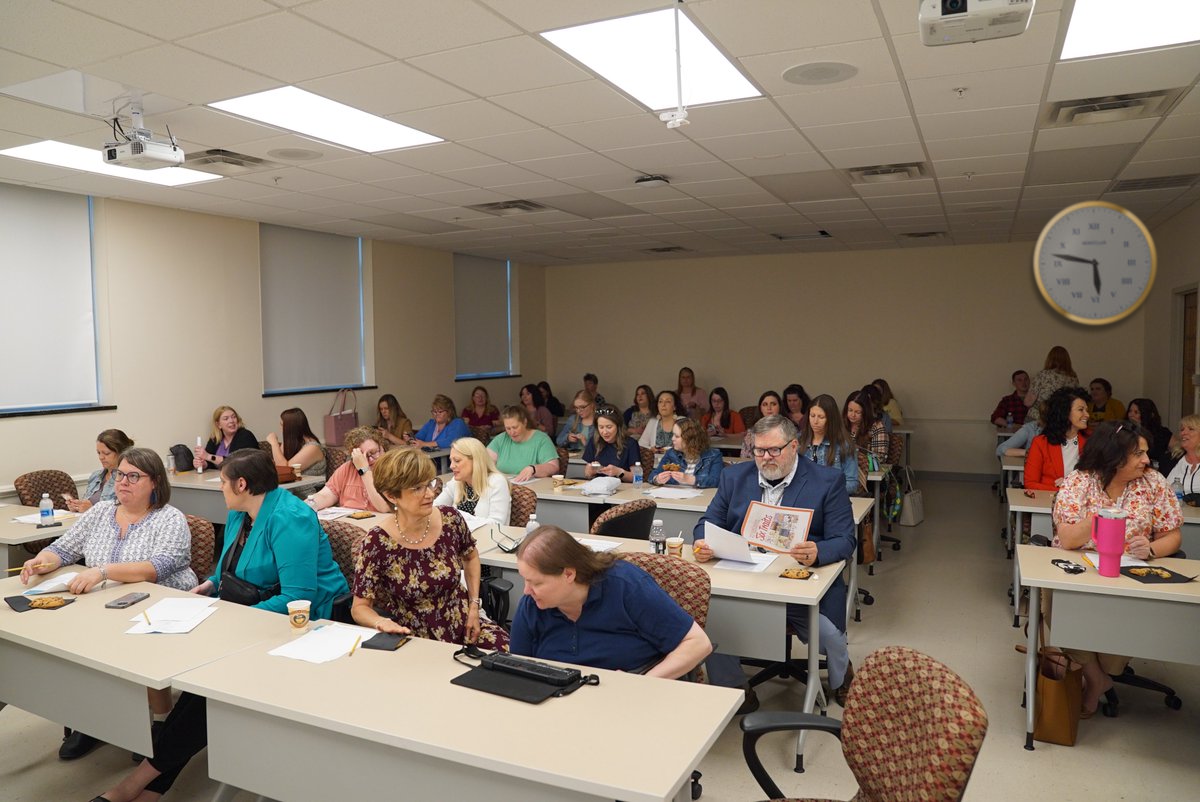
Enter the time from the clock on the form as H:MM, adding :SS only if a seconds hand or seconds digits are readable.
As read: 5:47
